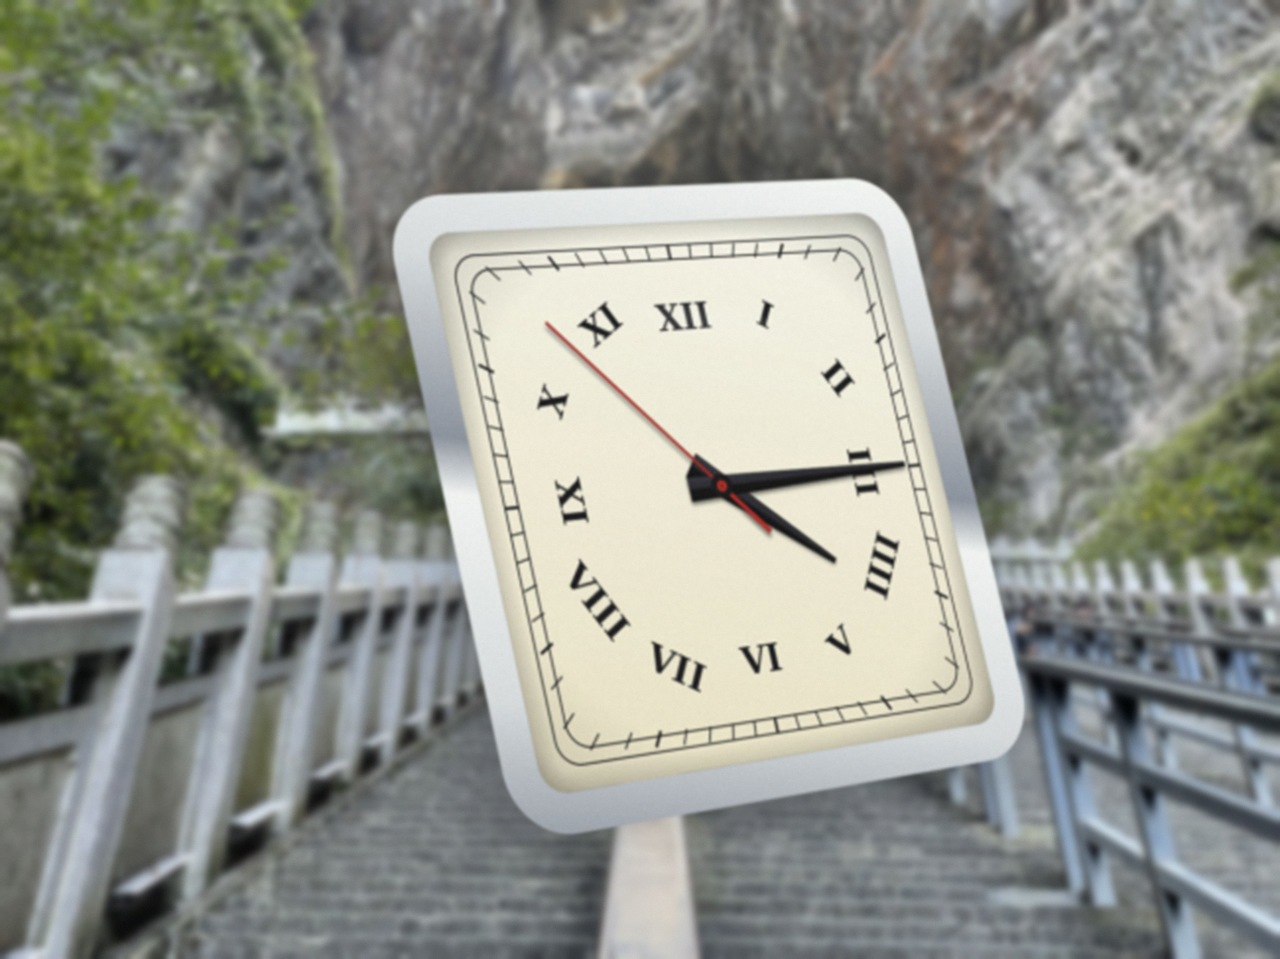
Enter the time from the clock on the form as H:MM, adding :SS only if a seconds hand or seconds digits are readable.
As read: 4:14:53
